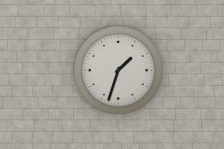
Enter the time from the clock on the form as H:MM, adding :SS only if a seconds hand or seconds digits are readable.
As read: 1:33
